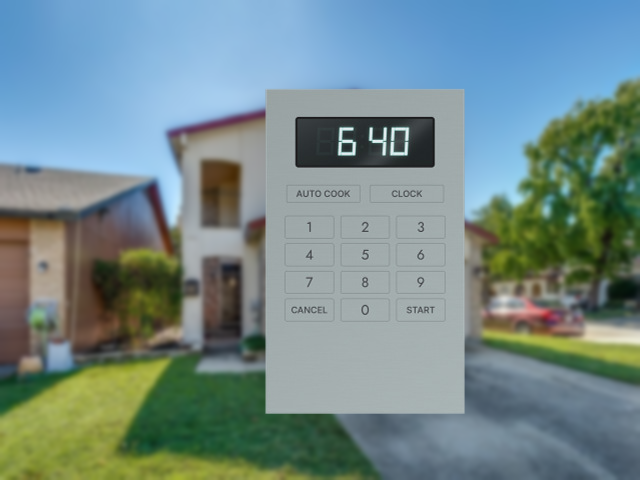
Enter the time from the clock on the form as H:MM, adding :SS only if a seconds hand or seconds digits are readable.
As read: 6:40
